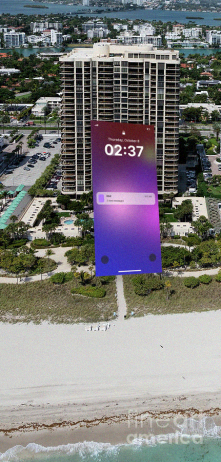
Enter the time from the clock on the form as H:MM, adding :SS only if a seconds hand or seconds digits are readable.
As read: 2:37
